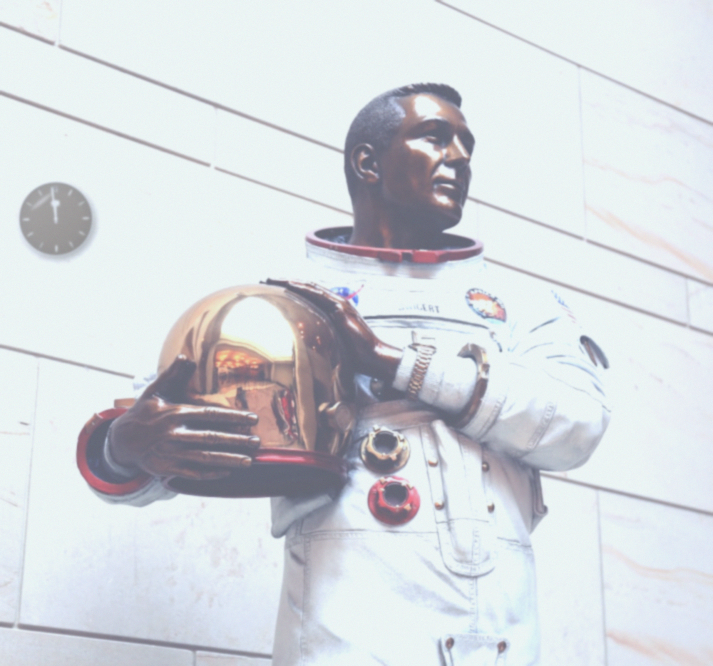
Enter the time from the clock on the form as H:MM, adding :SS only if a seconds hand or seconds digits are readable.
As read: 11:59
